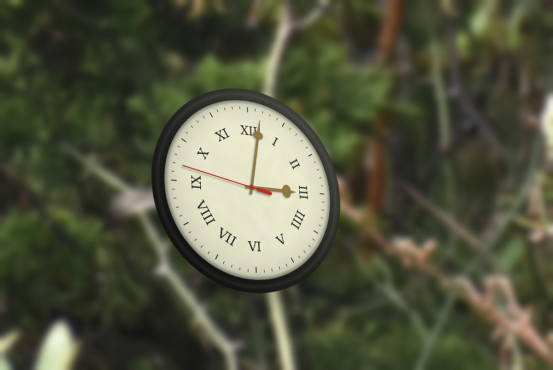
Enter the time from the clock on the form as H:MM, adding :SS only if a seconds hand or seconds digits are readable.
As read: 3:01:47
